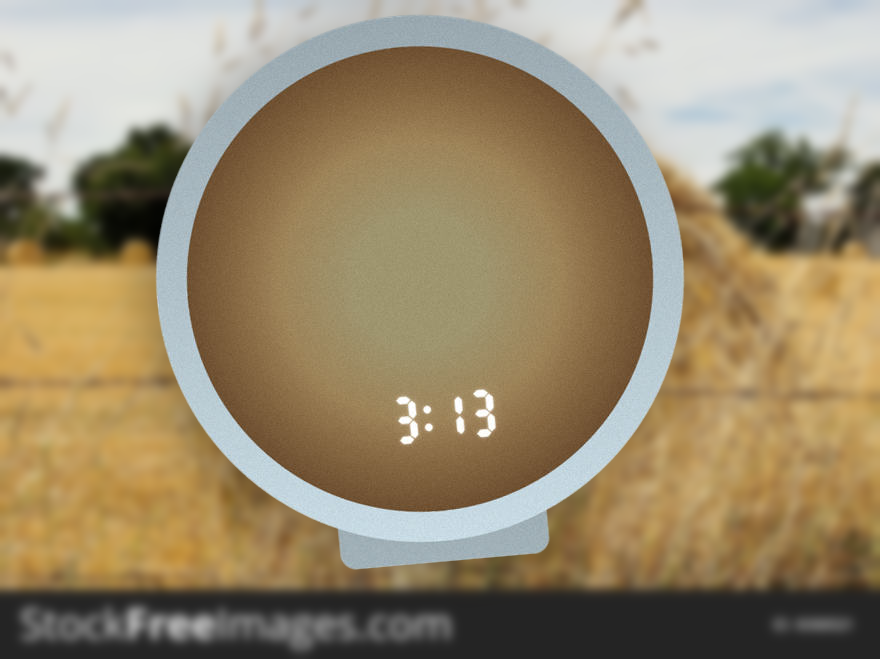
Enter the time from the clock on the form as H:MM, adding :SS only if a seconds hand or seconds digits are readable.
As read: 3:13
